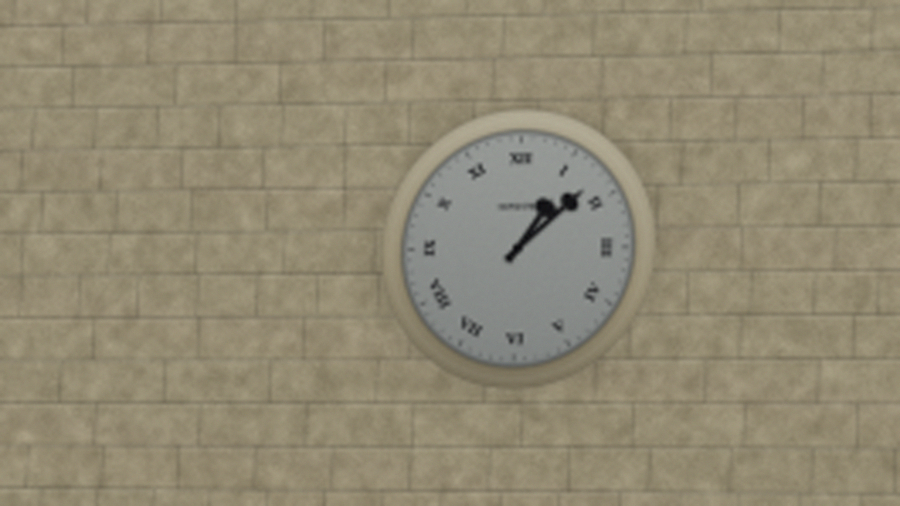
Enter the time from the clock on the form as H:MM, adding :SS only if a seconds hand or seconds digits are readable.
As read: 1:08
